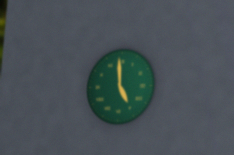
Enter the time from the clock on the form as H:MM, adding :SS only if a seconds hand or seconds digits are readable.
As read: 4:59
